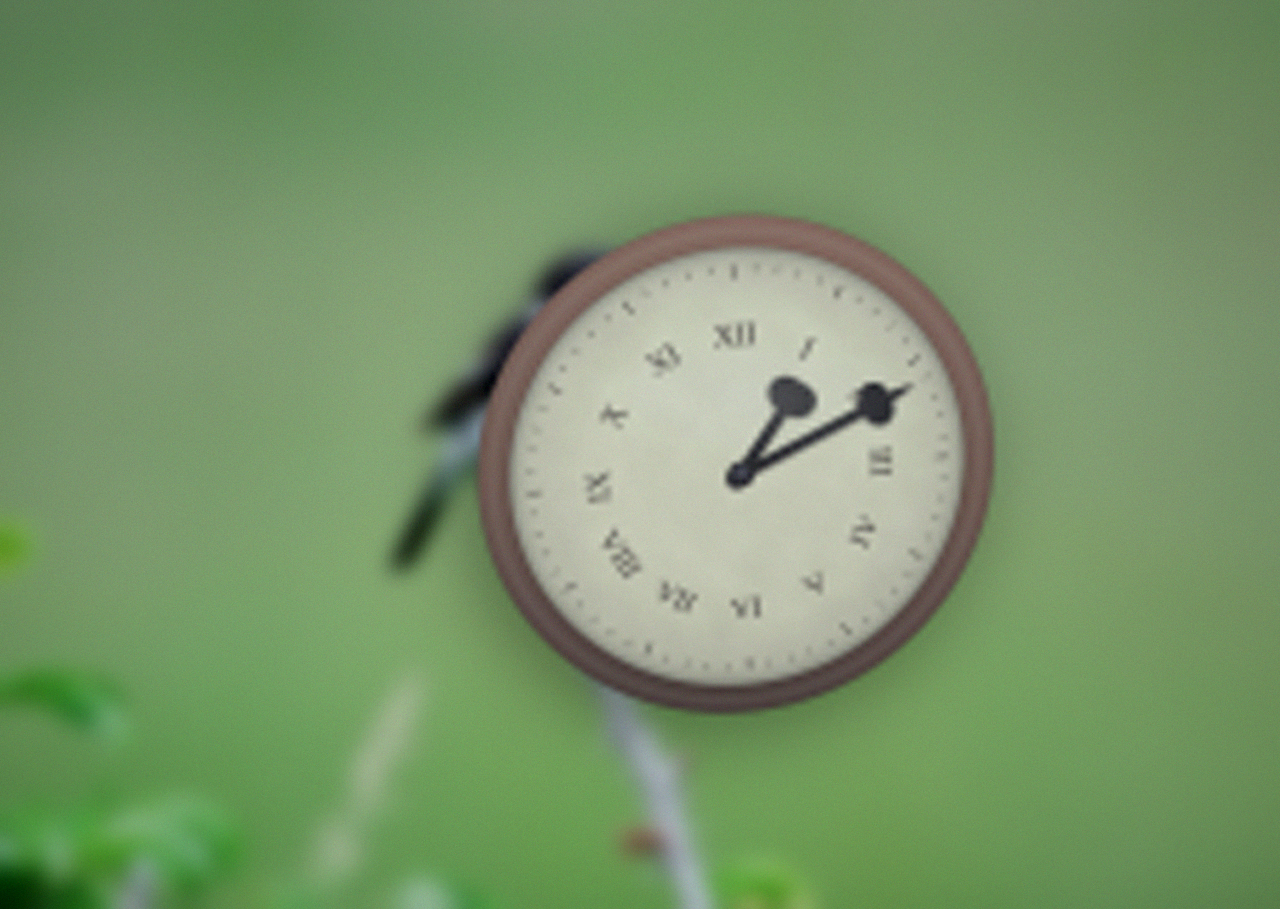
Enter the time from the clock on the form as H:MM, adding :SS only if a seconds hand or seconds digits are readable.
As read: 1:11
